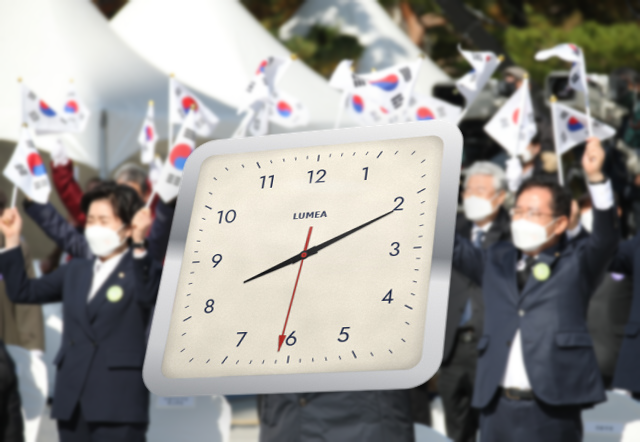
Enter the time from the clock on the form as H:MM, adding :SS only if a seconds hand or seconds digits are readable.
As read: 8:10:31
